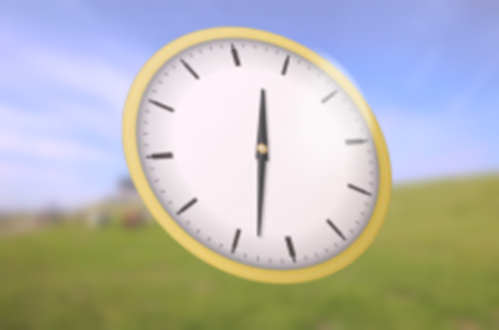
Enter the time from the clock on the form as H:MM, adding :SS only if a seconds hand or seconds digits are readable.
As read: 12:33
